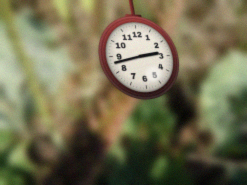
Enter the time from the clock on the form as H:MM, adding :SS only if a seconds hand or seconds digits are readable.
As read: 2:43
